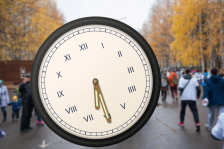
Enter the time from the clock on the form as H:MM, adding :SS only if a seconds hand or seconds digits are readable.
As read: 6:30
